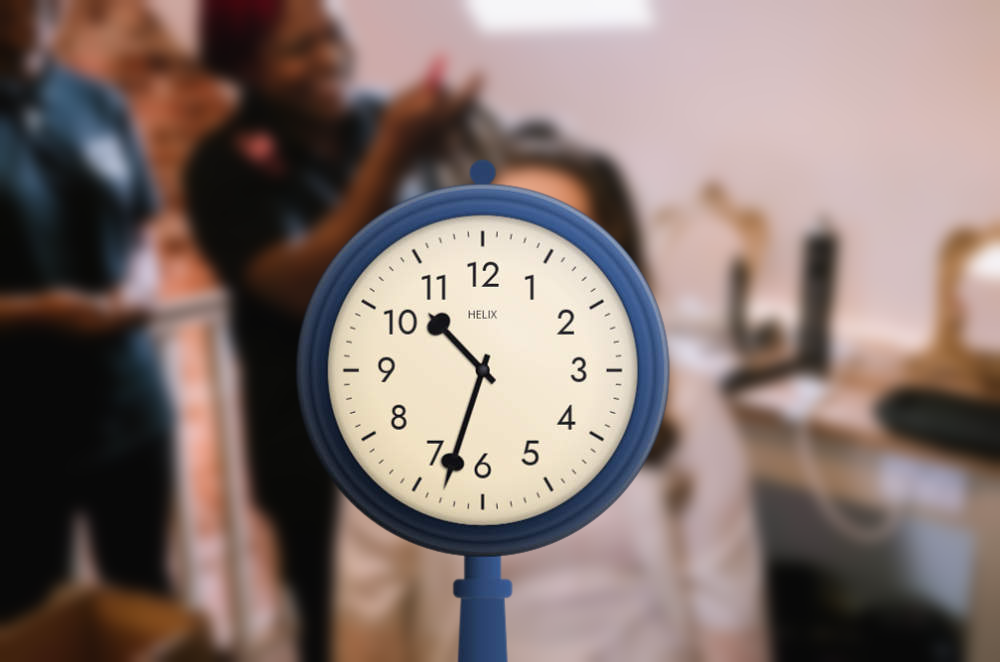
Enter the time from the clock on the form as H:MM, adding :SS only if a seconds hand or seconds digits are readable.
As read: 10:33
